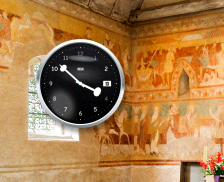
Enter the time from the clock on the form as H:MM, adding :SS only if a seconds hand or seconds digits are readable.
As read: 3:52
